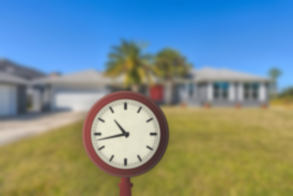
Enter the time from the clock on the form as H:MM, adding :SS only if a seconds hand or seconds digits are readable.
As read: 10:43
